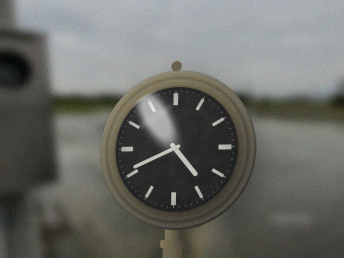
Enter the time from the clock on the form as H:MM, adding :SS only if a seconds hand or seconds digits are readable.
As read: 4:41
